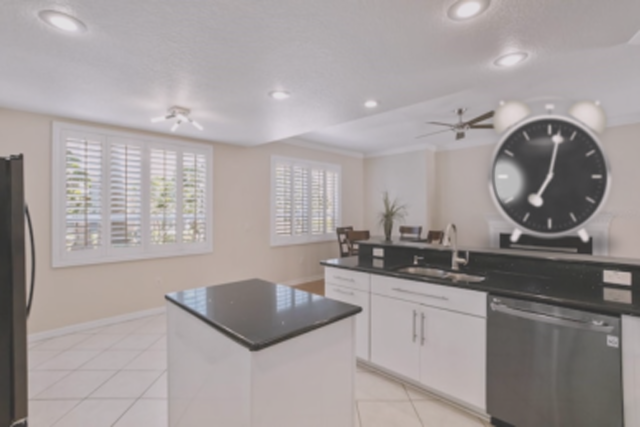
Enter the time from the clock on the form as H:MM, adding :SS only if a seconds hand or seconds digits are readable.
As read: 7:02
